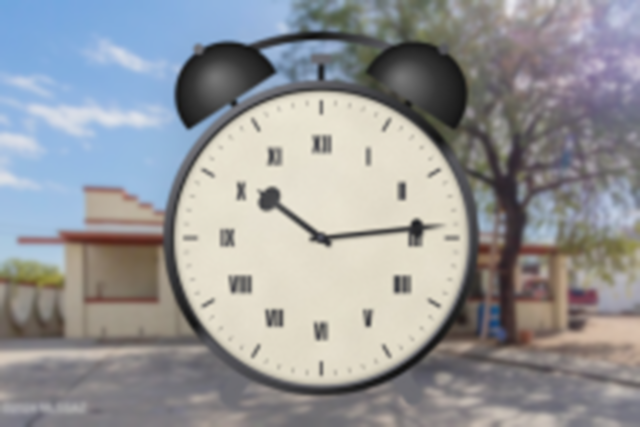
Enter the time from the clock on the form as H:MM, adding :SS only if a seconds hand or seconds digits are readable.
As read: 10:14
